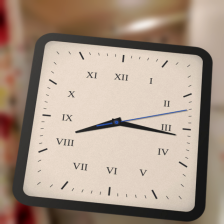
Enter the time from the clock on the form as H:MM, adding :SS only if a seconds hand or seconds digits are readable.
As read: 8:16:12
